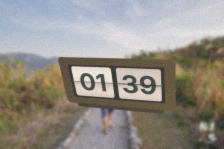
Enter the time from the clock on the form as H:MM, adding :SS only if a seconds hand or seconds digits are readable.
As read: 1:39
